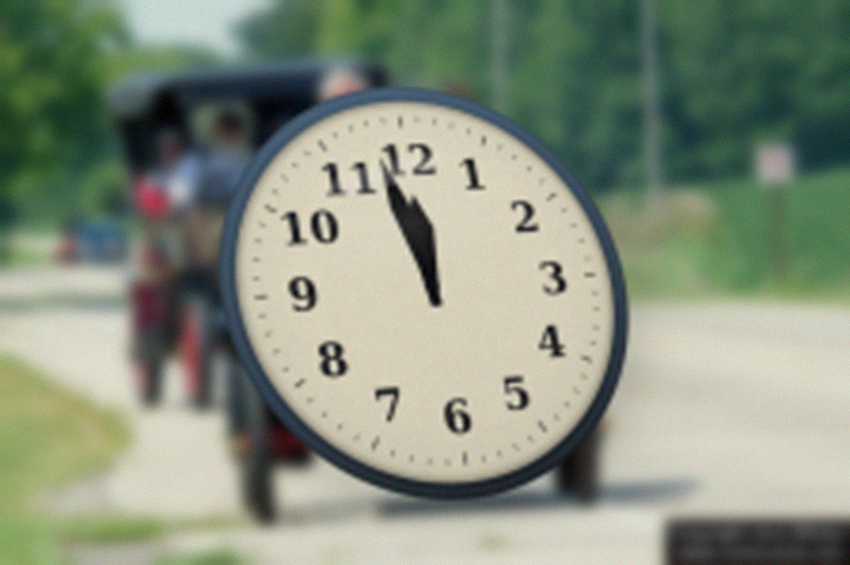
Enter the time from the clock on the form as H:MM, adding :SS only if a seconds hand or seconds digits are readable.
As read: 11:58
